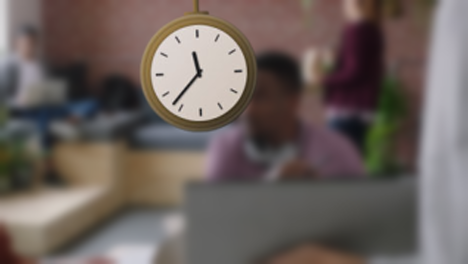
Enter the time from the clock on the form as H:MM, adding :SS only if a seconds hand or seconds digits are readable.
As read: 11:37
